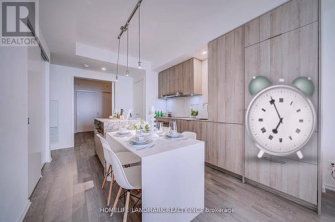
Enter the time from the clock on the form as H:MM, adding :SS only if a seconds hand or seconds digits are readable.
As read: 6:56
